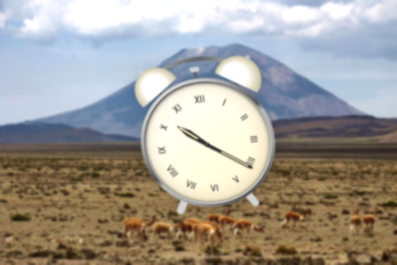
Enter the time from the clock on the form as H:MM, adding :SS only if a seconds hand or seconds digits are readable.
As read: 10:21
